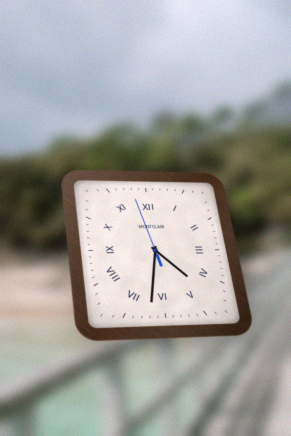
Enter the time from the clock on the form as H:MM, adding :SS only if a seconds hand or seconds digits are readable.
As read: 4:31:58
